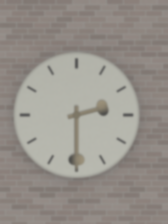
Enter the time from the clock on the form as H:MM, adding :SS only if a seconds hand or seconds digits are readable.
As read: 2:30
